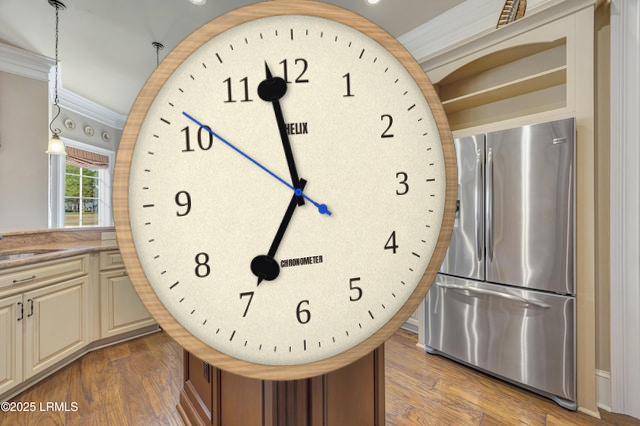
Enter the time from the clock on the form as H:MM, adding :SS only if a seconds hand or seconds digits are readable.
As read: 6:57:51
